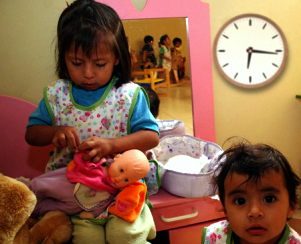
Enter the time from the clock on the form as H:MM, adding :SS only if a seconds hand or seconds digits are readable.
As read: 6:16
